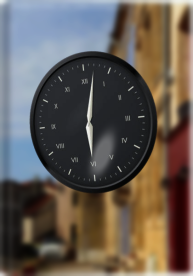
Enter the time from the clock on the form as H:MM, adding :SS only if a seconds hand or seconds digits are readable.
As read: 6:02
